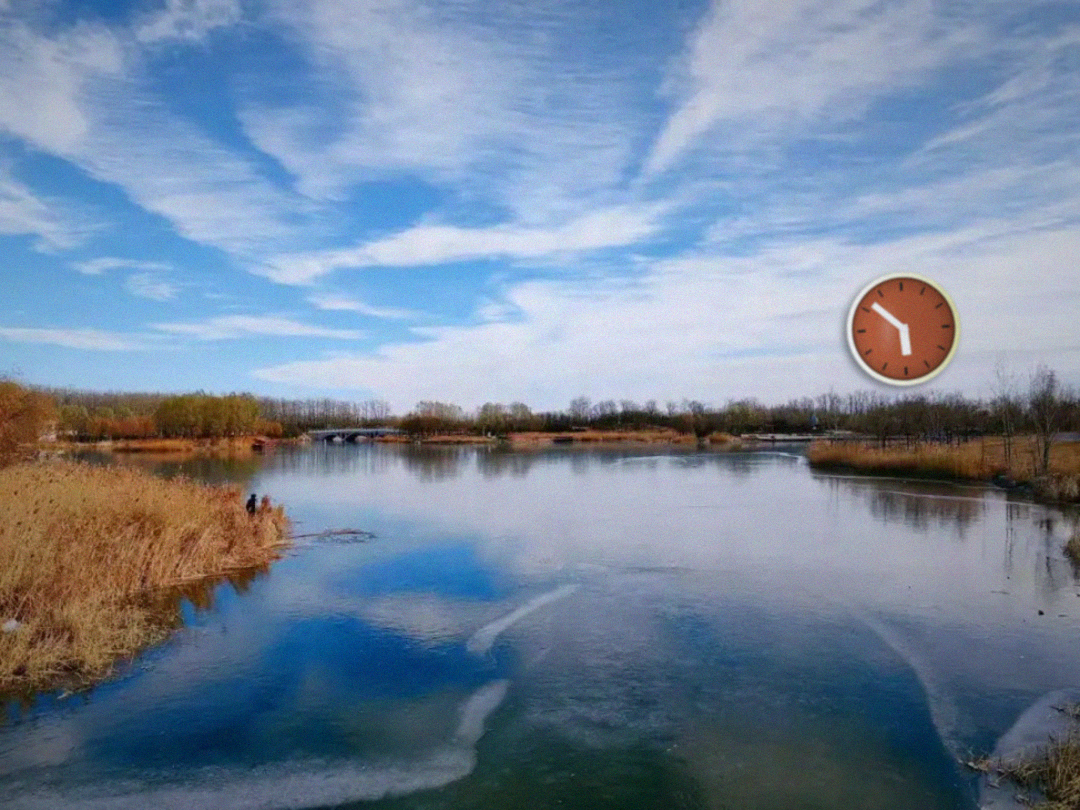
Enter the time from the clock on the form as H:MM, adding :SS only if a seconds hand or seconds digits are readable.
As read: 5:52
